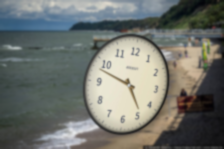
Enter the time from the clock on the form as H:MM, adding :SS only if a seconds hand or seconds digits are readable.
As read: 4:48
